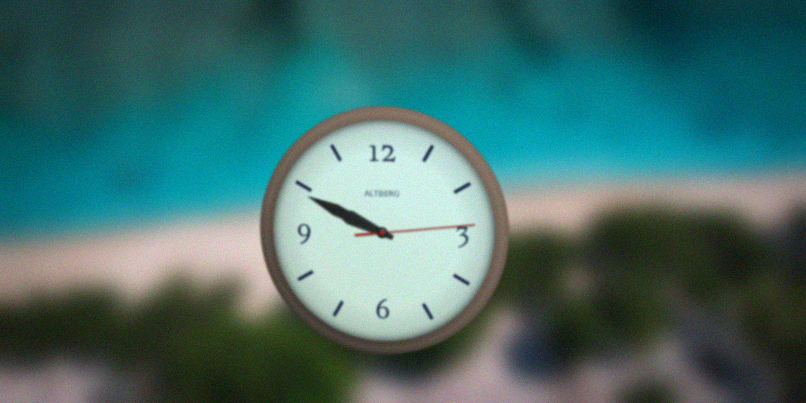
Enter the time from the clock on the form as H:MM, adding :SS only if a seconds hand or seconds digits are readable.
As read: 9:49:14
